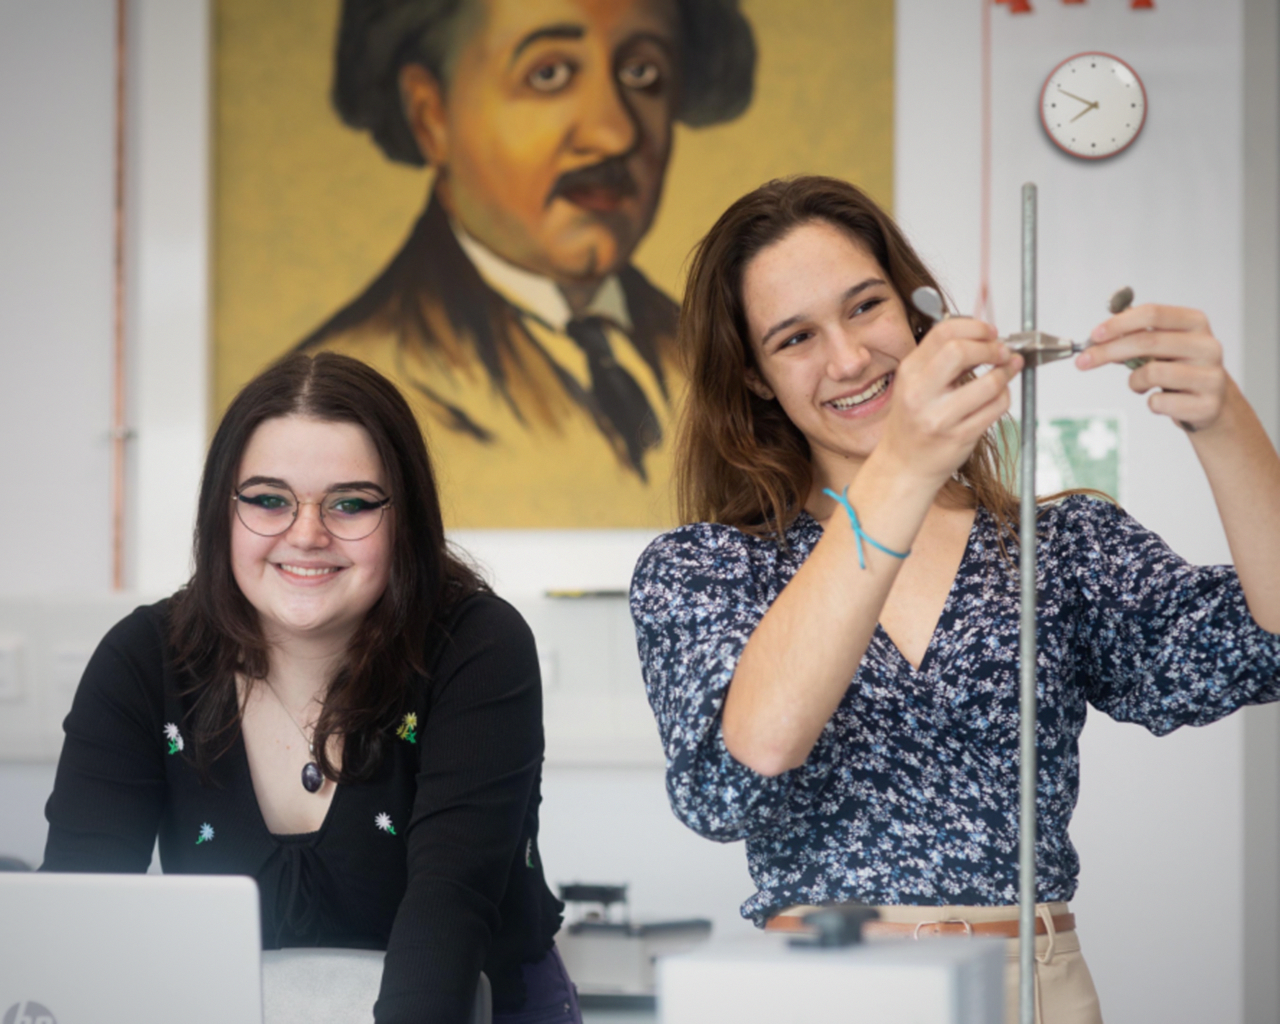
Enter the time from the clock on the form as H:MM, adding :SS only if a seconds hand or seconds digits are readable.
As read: 7:49
